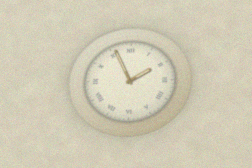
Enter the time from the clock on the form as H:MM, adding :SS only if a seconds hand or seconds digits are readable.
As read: 1:56
